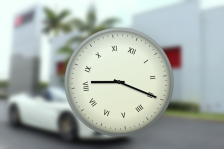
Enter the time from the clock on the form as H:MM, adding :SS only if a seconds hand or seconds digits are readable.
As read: 8:15
